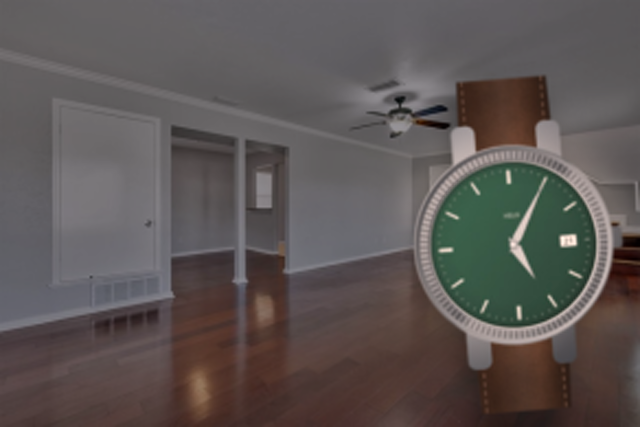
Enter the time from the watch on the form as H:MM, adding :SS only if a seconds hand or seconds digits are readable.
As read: 5:05
